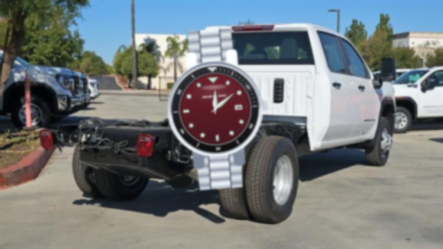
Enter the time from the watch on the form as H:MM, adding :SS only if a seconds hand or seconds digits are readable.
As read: 12:09
